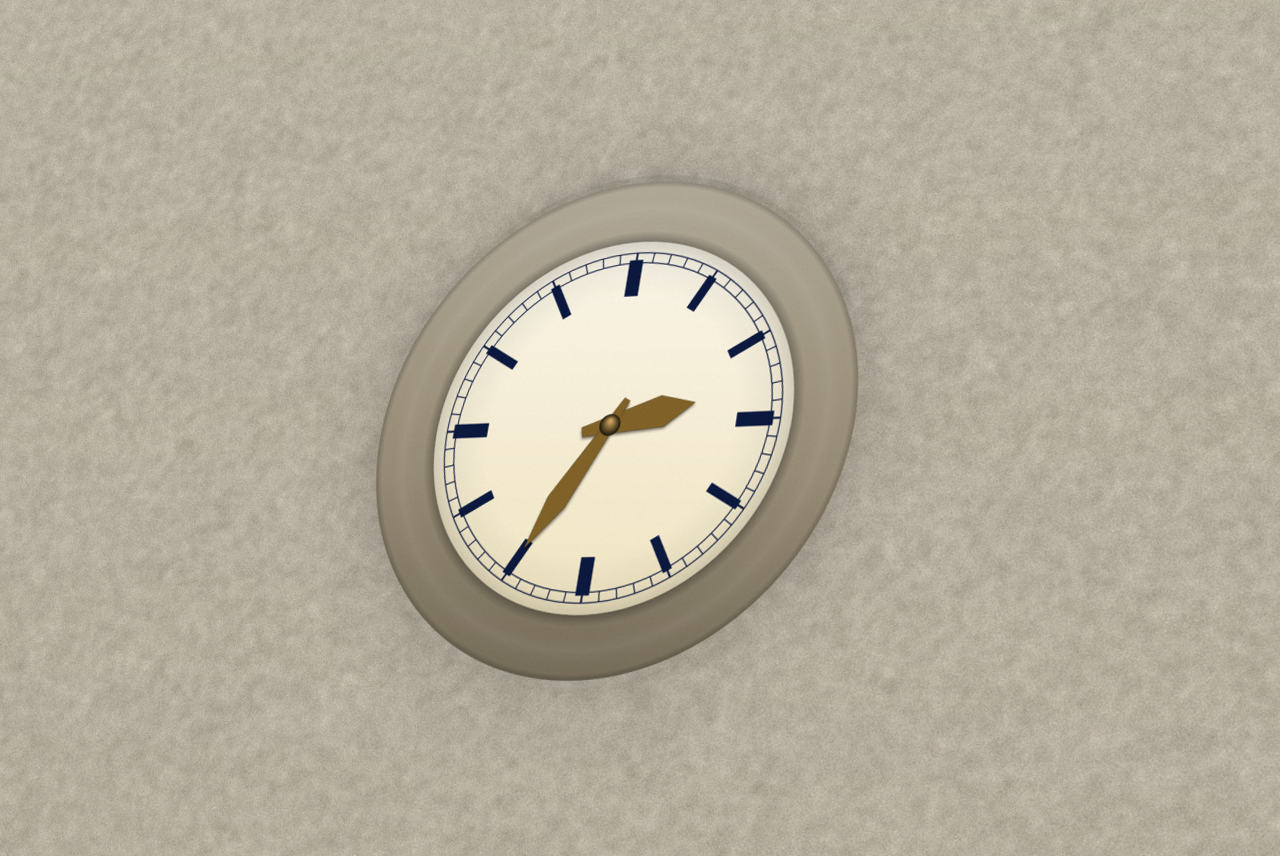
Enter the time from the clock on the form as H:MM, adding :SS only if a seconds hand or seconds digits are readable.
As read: 2:35
